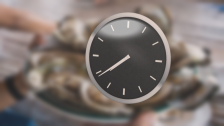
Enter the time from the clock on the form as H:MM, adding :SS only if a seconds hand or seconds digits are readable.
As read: 7:39
